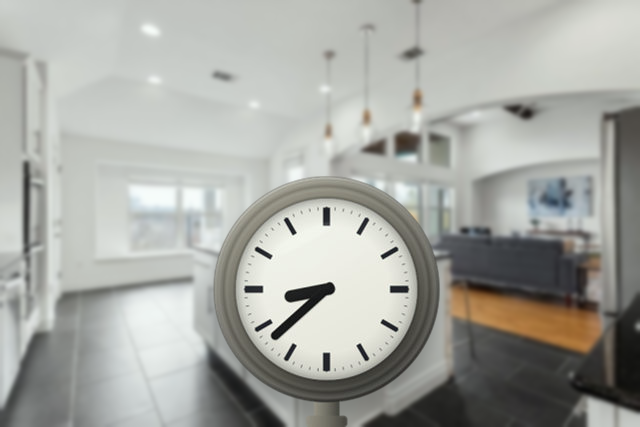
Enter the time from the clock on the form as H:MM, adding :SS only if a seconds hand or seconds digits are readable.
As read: 8:38
